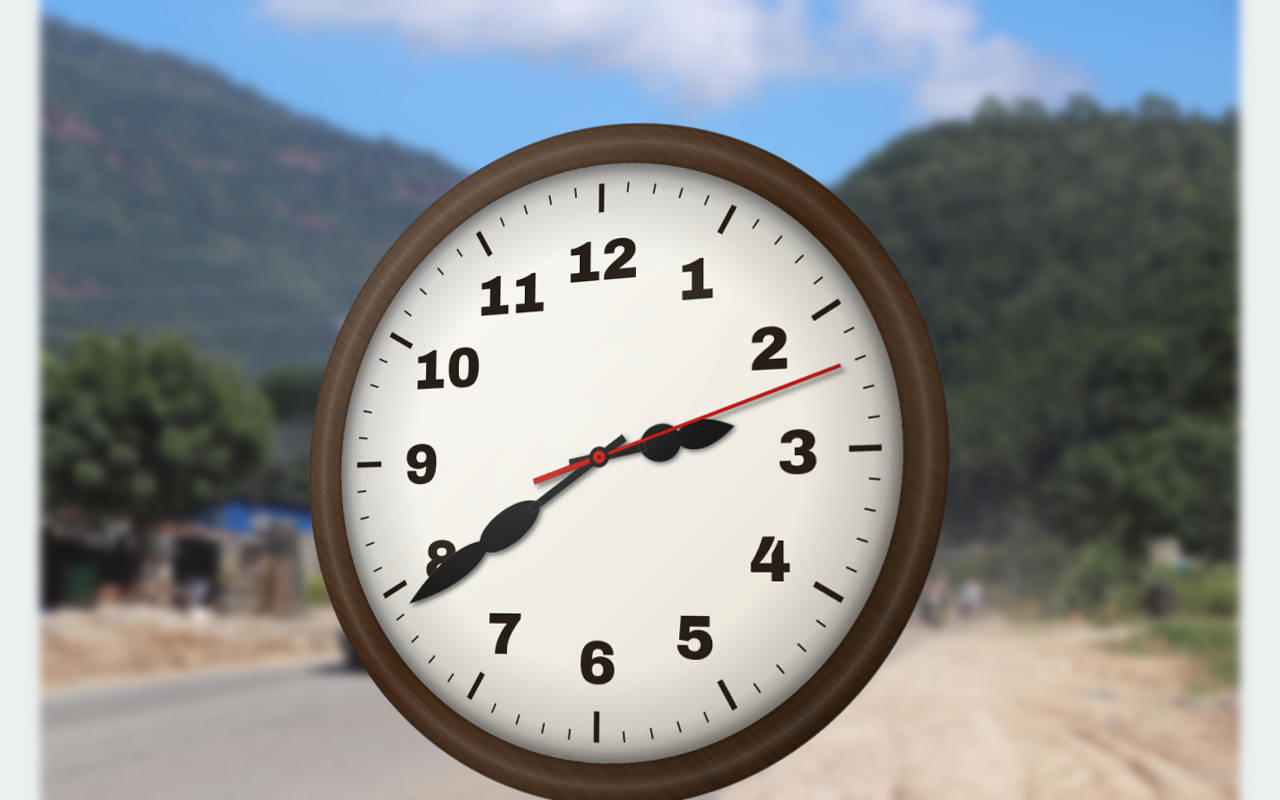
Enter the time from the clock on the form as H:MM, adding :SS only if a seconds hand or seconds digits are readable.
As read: 2:39:12
